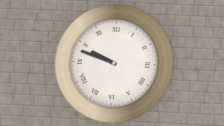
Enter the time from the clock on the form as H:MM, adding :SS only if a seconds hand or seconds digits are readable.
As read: 9:48
